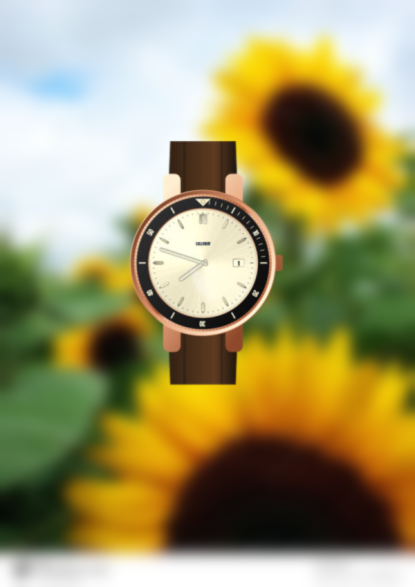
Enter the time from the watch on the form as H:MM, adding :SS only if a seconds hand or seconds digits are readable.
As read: 7:48
